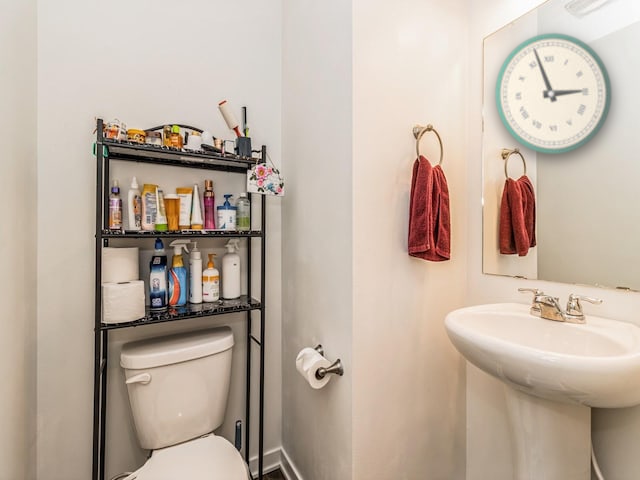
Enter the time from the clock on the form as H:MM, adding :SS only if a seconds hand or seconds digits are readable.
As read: 2:57
